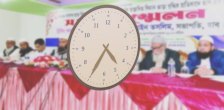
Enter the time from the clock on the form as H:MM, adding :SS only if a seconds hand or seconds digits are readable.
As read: 4:35
